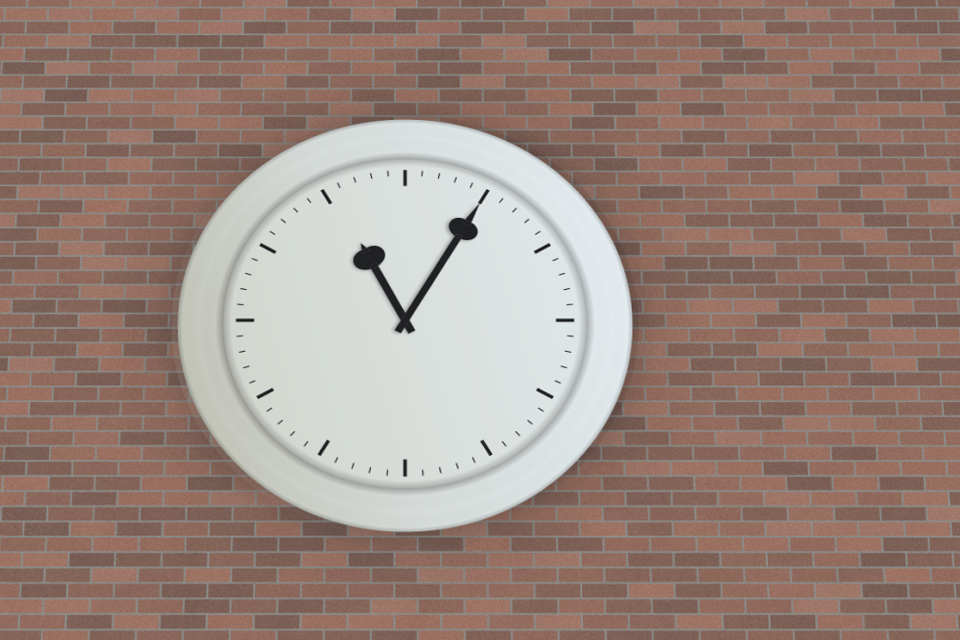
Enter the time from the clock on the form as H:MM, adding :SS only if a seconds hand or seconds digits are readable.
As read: 11:05
